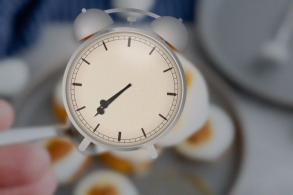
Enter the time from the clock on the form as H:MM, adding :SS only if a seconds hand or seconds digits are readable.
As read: 7:37
